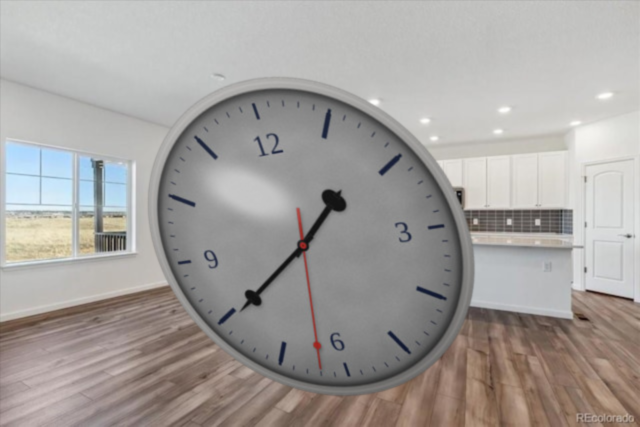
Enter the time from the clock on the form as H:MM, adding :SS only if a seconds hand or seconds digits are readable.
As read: 1:39:32
